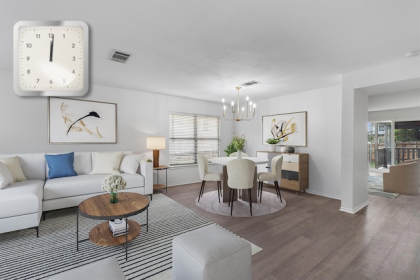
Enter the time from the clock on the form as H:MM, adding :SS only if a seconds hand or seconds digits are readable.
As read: 12:01
